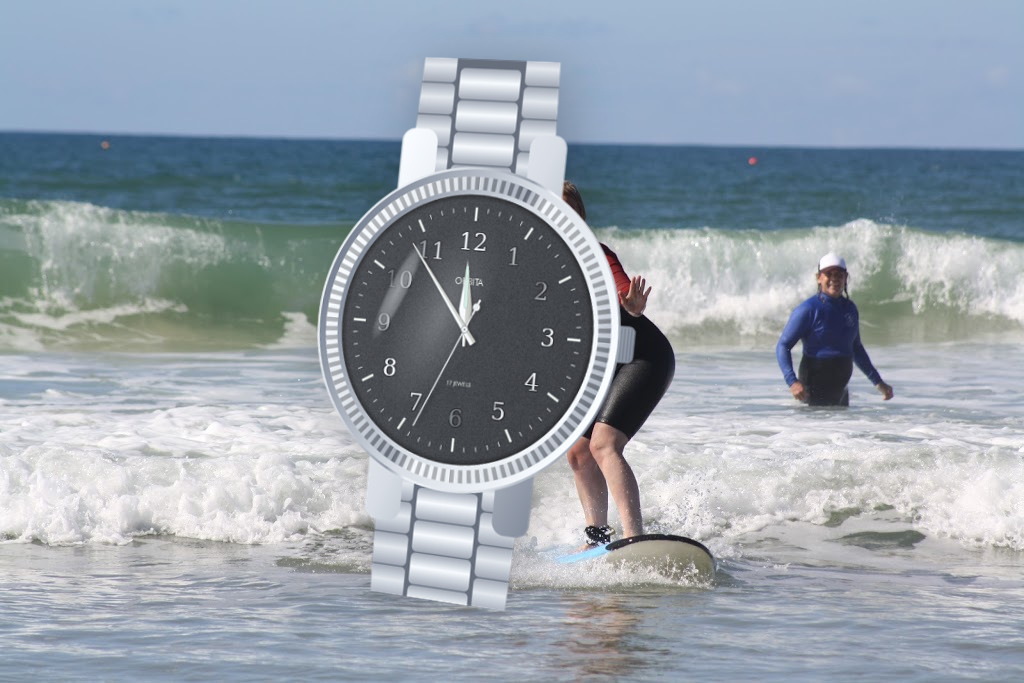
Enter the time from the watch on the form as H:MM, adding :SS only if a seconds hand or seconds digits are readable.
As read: 11:53:34
